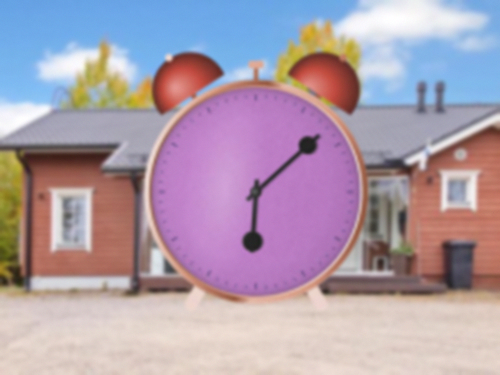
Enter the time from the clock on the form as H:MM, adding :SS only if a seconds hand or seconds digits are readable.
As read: 6:08
